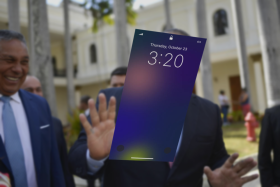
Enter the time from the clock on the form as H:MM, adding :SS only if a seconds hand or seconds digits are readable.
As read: 3:20
